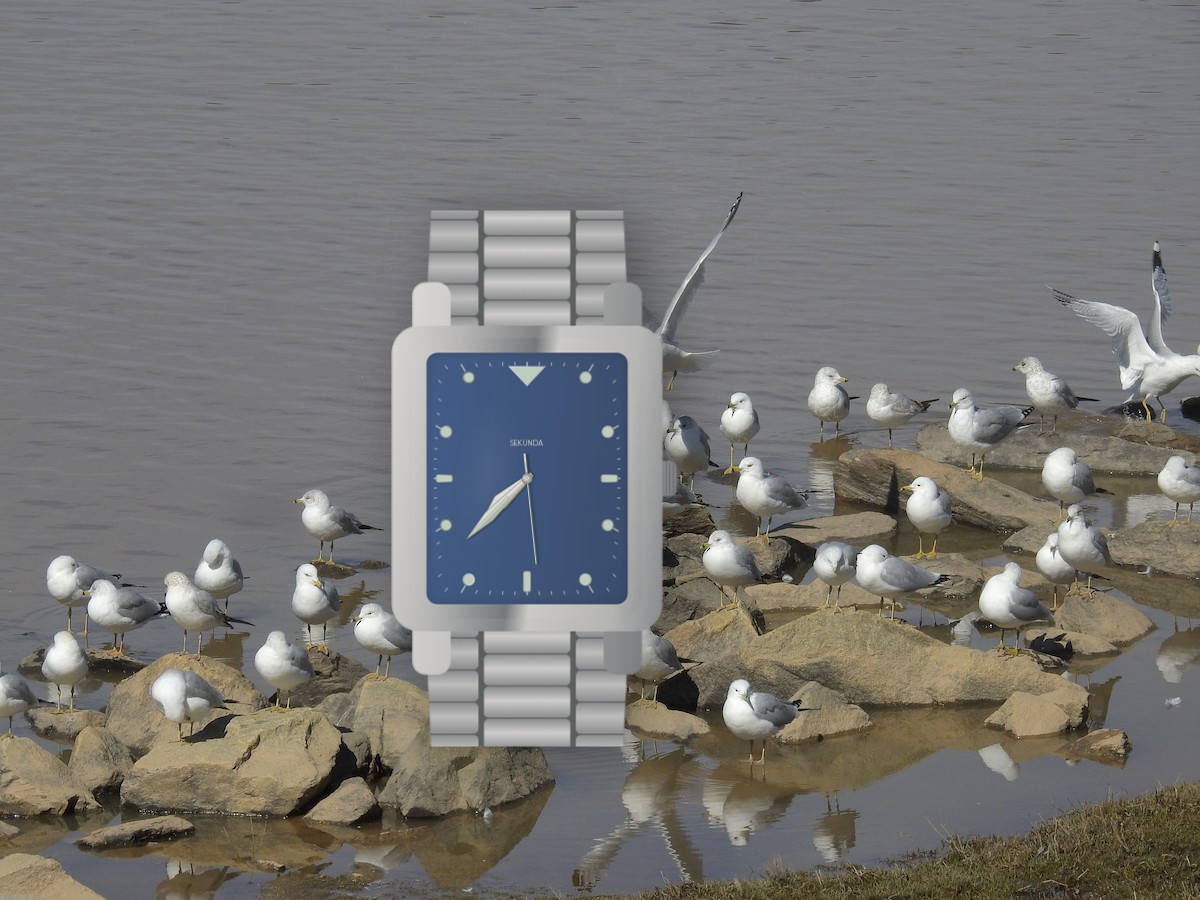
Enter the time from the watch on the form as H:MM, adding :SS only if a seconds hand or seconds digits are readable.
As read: 7:37:29
